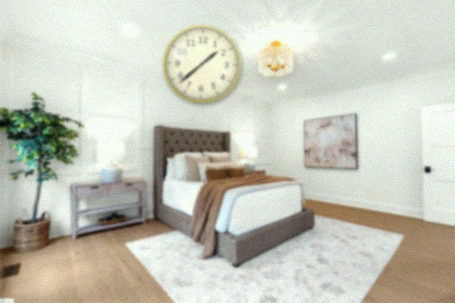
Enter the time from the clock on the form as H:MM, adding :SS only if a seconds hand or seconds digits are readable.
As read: 1:38
